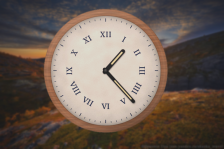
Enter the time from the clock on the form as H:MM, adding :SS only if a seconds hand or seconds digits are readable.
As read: 1:23
